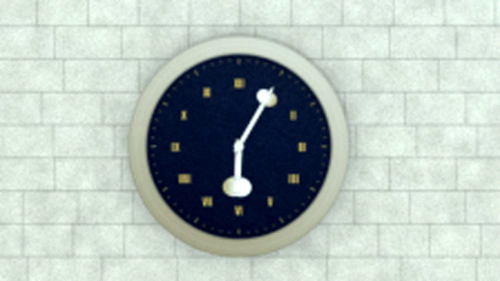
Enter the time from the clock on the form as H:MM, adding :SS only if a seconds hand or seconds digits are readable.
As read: 6:05
